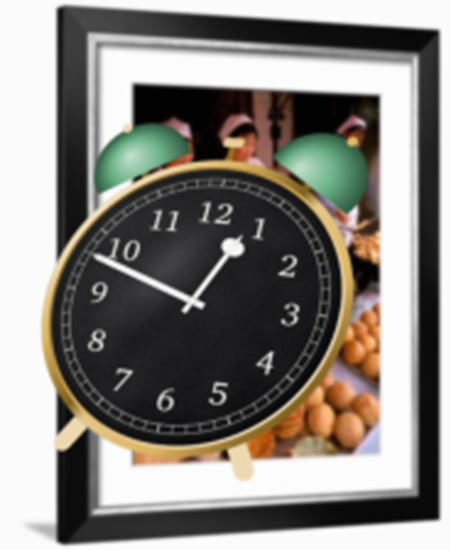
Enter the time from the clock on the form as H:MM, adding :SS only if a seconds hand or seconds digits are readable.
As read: 12:48
